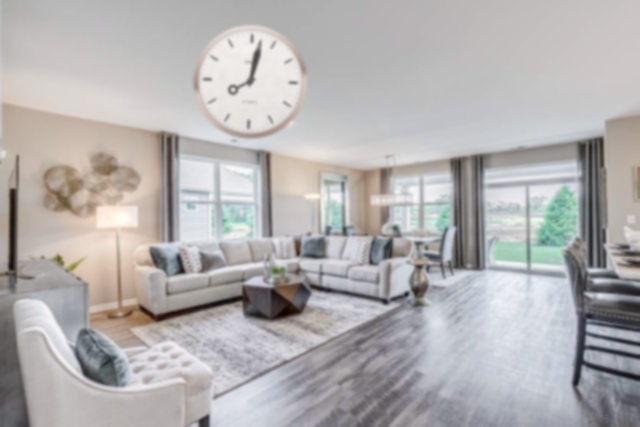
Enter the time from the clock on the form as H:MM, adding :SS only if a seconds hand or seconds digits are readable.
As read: 8:02
